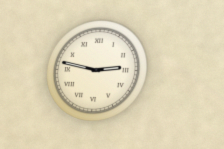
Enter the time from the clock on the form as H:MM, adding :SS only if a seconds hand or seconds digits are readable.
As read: 2:47
